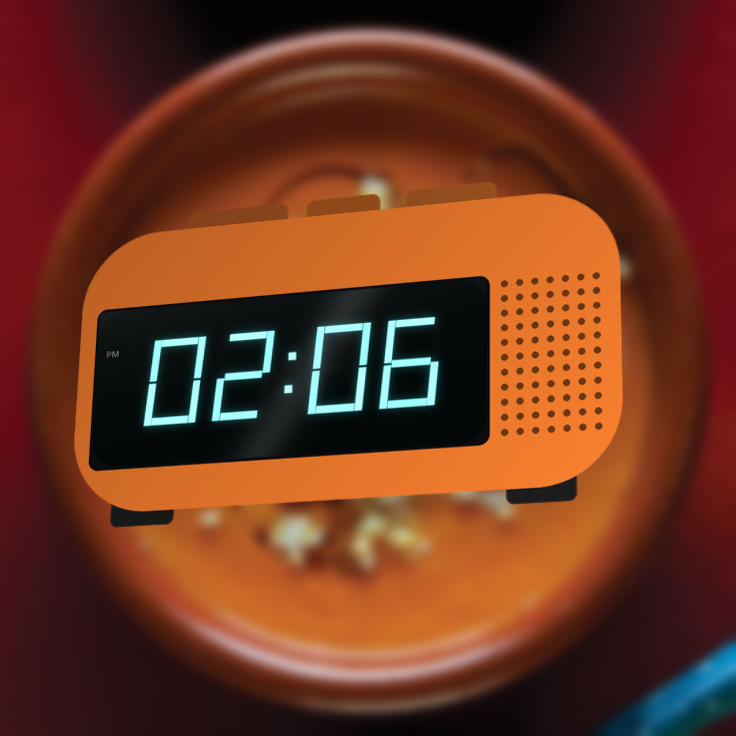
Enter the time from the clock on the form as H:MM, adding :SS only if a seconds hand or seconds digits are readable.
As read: 2:06
